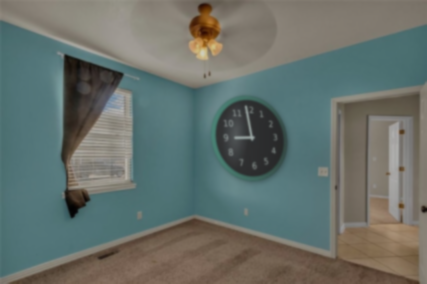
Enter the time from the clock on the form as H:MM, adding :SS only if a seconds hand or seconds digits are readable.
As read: 8:59
